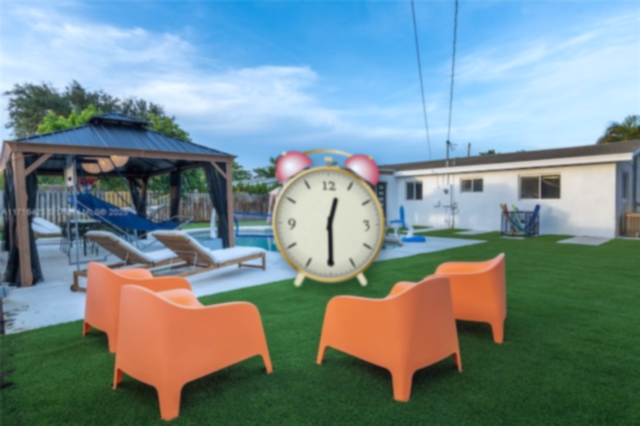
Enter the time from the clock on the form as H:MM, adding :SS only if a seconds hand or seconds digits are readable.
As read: 12:30
